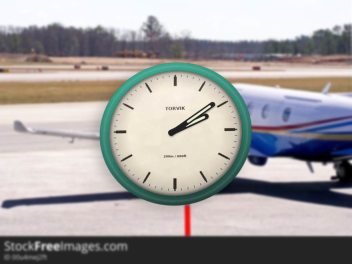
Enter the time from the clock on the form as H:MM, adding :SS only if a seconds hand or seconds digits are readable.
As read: 2:09
